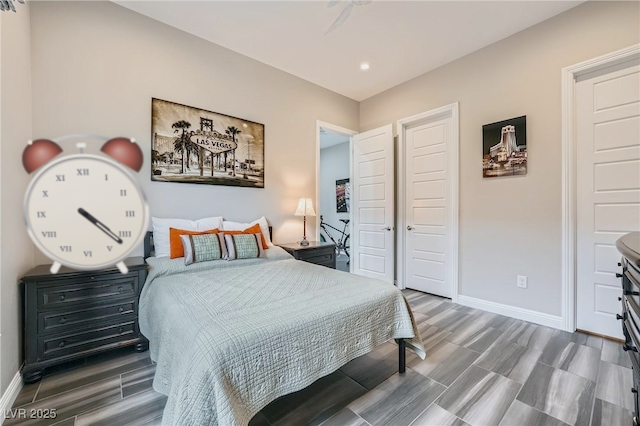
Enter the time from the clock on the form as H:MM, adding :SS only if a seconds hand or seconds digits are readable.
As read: 4:22
